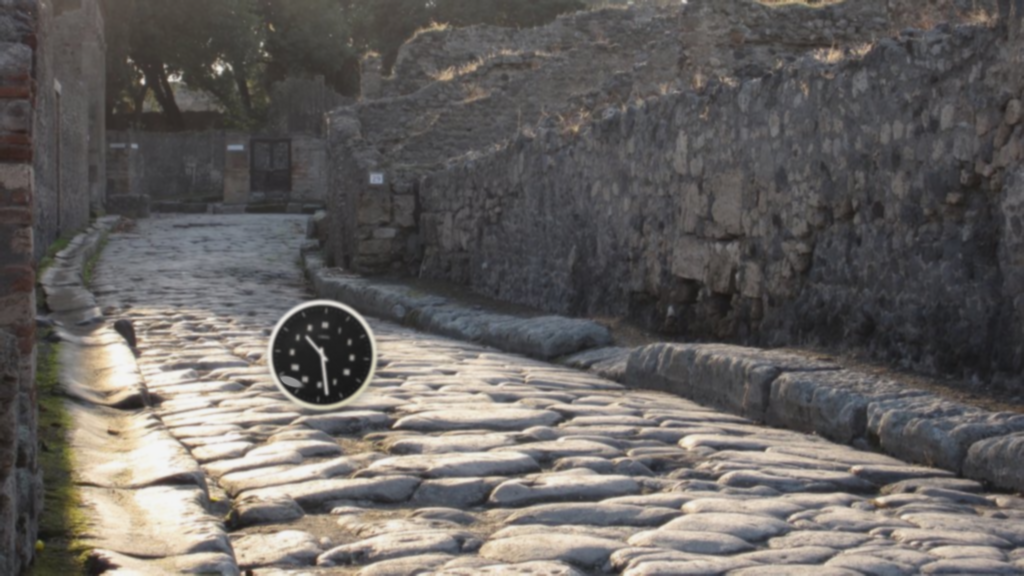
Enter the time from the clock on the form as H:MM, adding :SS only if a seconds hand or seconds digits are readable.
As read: 10:28
